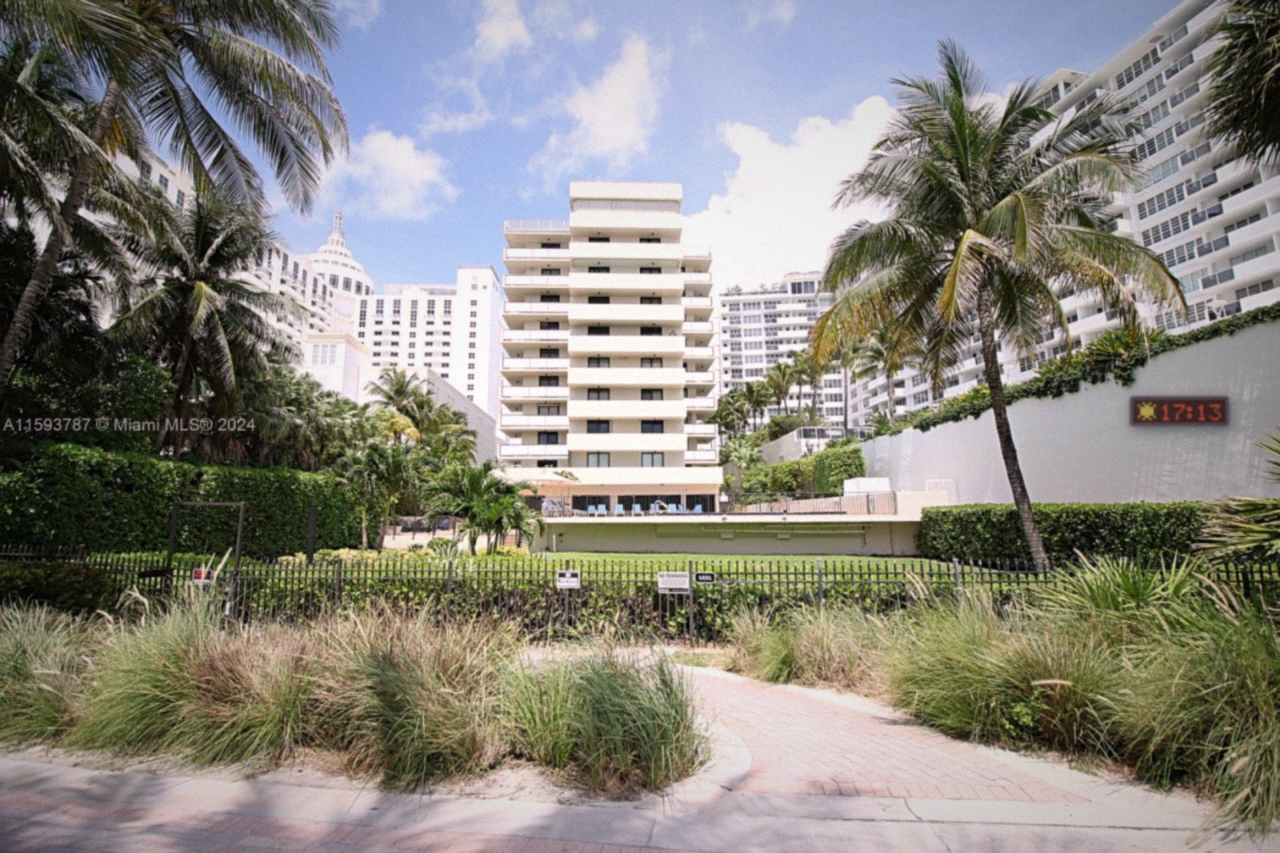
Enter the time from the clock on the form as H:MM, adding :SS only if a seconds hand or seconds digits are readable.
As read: 17:13
